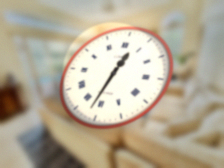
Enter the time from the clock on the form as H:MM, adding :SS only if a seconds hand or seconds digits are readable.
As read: 12:32
